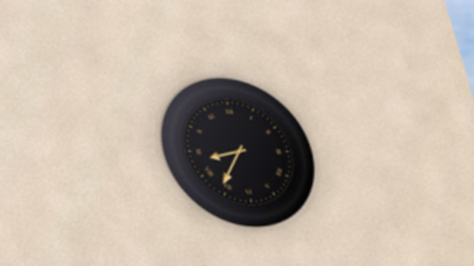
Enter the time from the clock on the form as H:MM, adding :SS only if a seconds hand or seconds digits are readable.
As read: 8:36
